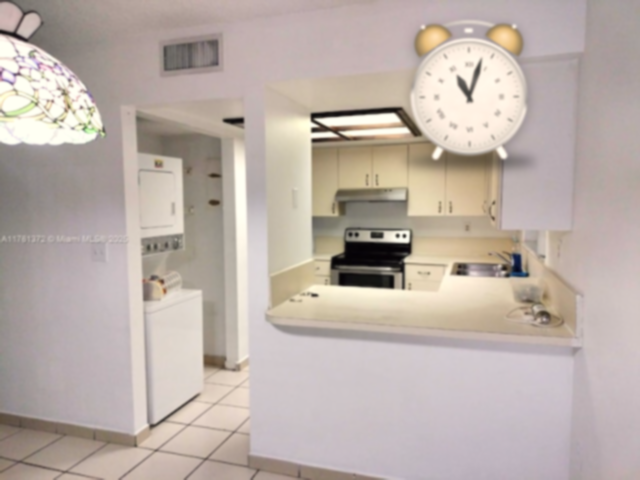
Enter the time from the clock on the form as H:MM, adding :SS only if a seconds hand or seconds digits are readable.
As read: 11:03
